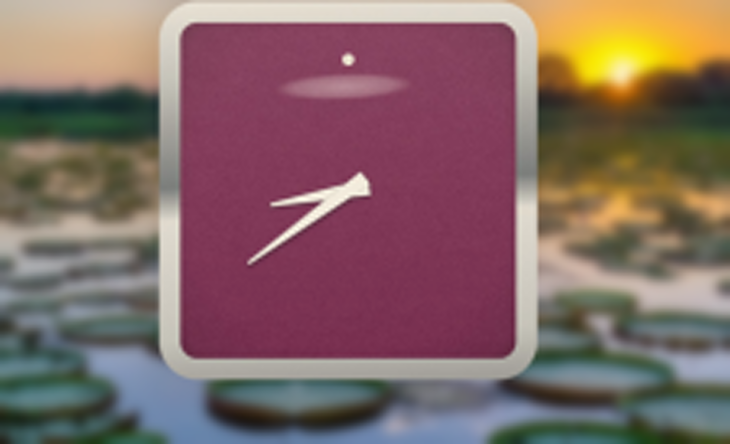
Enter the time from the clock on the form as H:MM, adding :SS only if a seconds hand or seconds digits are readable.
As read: 8:39
